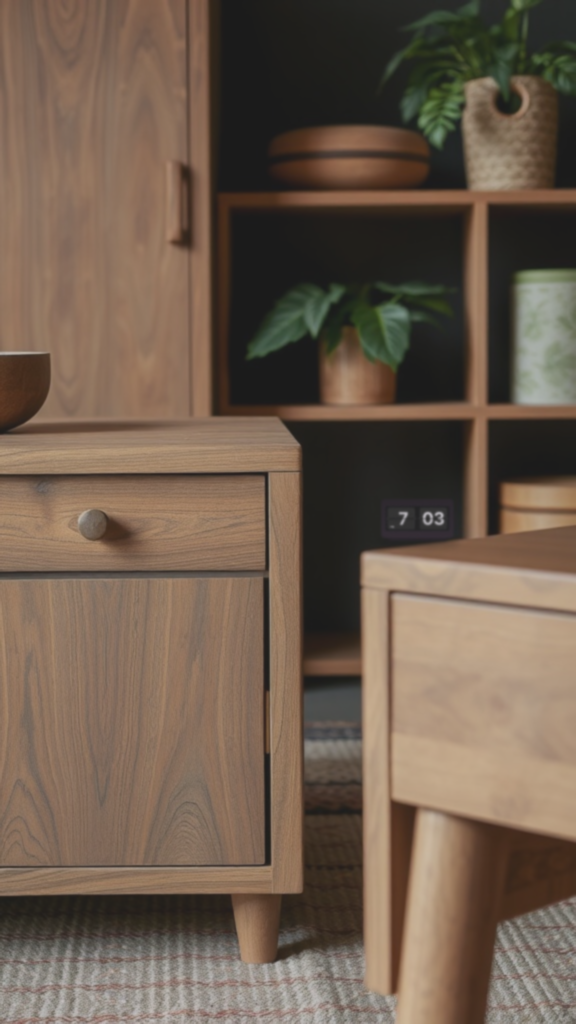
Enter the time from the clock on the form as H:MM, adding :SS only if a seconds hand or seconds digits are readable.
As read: 7:03
